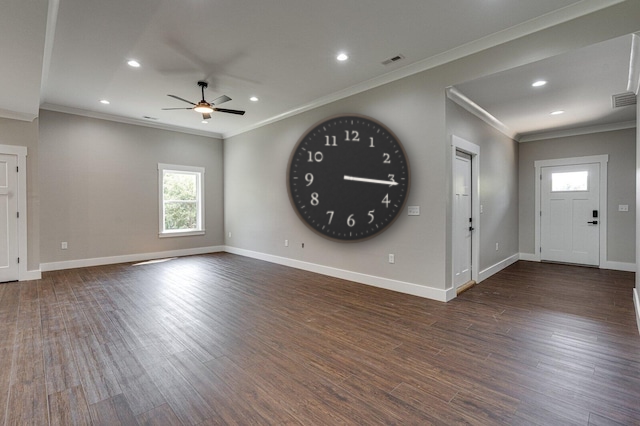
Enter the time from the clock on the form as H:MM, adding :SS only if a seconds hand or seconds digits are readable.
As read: 3:16
